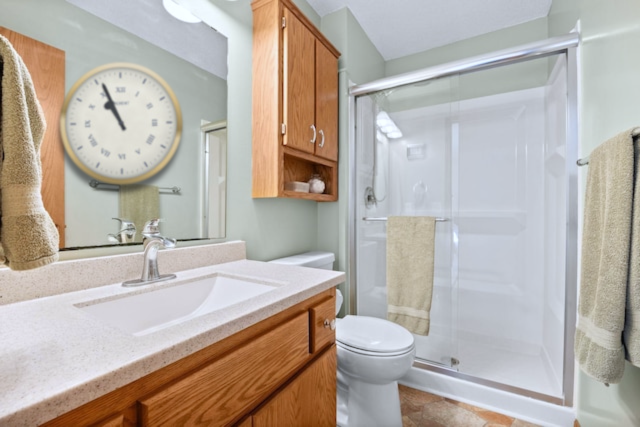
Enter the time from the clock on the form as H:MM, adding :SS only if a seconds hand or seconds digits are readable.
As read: 10:56
